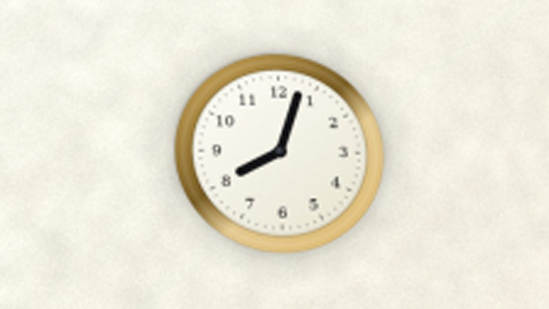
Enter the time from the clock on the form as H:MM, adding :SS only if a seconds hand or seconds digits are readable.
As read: 8:03
